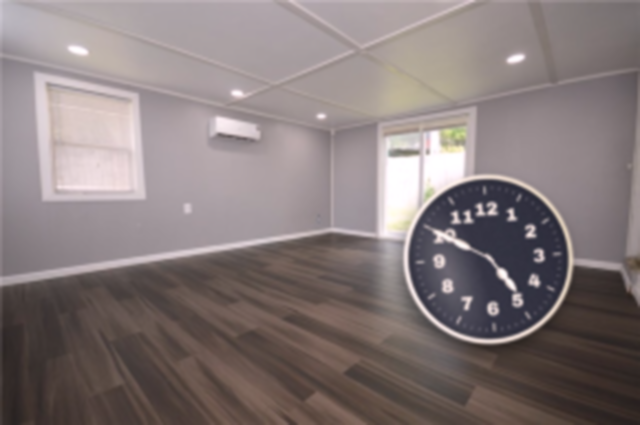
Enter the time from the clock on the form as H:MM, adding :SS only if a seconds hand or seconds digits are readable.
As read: 4:50
